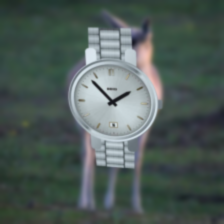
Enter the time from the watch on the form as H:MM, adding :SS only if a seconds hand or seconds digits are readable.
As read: 1:53
